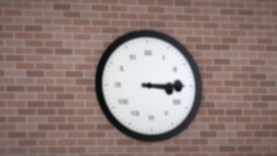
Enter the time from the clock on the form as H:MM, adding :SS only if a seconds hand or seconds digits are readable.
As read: 3:15
